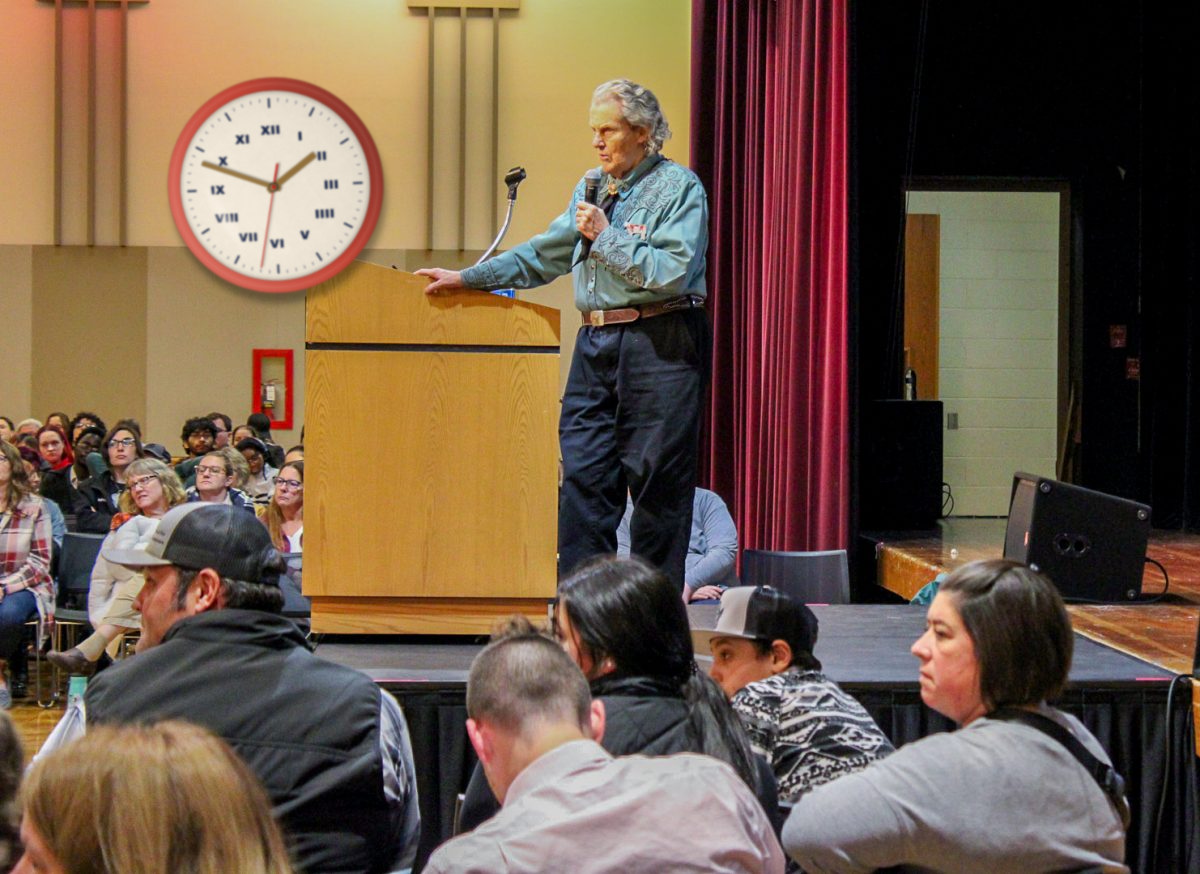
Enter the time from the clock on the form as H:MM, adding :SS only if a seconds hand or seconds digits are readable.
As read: 1:48:32
